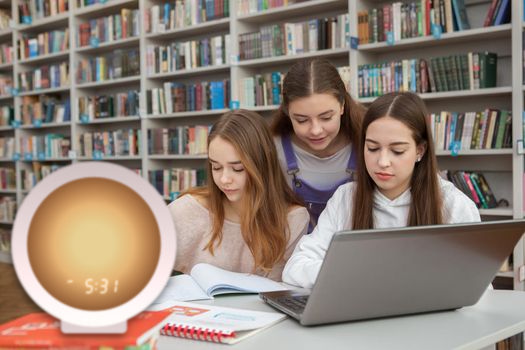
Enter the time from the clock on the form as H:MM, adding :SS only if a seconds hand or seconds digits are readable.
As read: 5:31
